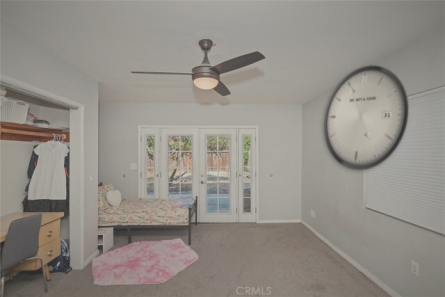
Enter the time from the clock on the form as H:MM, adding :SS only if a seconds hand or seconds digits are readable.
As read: 4:55
